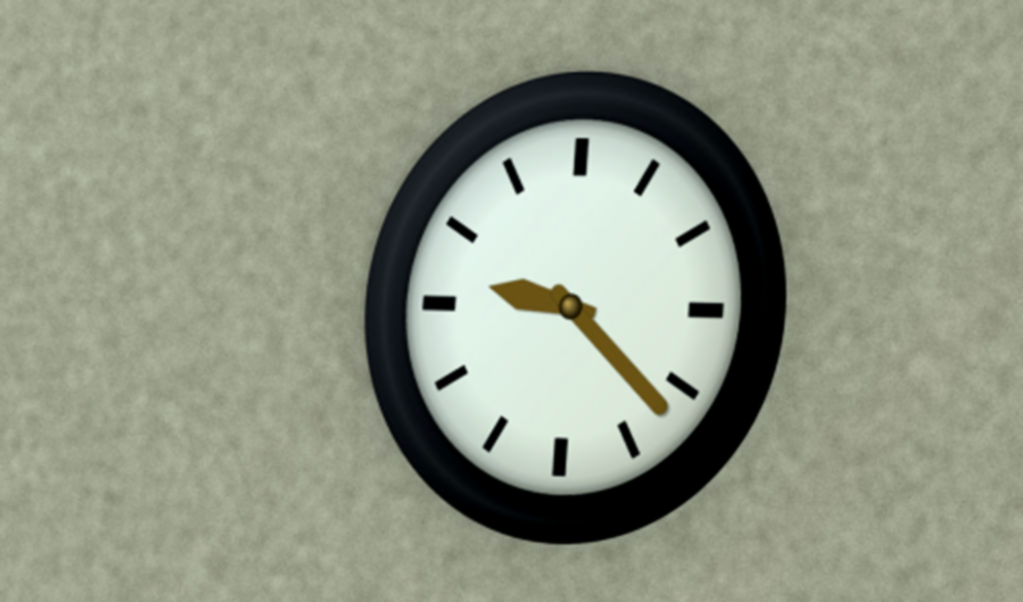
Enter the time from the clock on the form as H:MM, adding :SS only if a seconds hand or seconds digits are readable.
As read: 9:22
